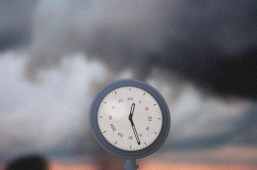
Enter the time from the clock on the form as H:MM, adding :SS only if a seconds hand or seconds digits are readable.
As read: 12:27
